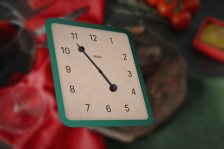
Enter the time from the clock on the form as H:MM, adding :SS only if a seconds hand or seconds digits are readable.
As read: 4:54
